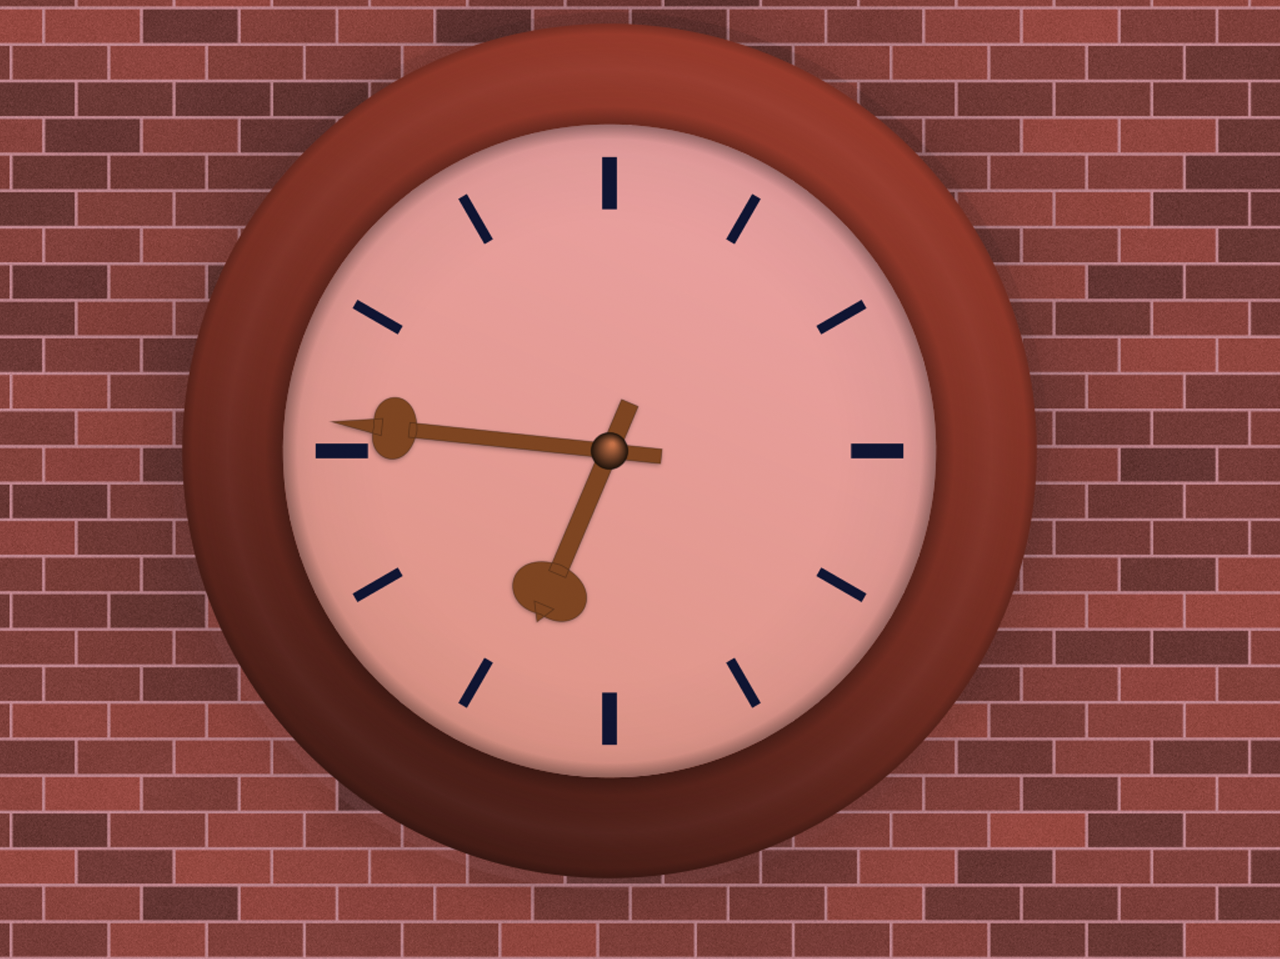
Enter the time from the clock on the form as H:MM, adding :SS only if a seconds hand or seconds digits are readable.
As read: 6:46
